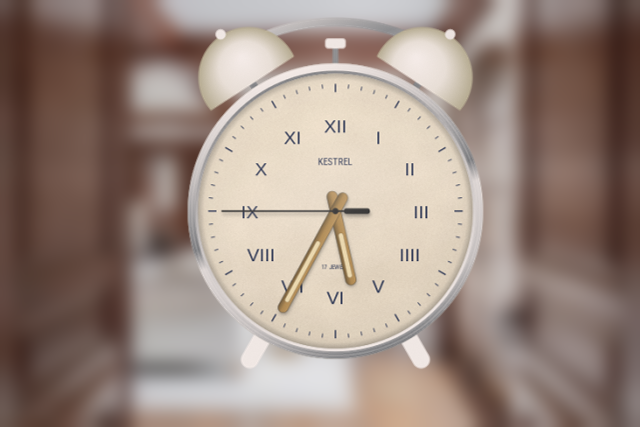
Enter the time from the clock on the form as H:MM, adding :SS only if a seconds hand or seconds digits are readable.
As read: 5:34:45
